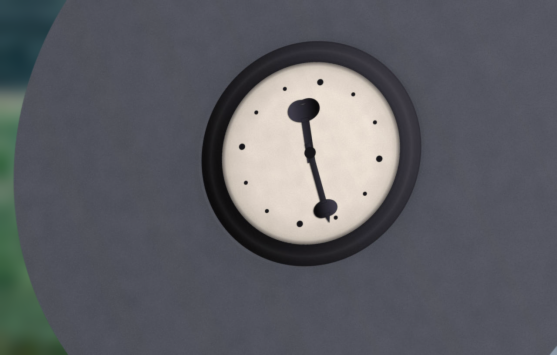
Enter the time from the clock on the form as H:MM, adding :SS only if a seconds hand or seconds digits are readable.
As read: 11:26
